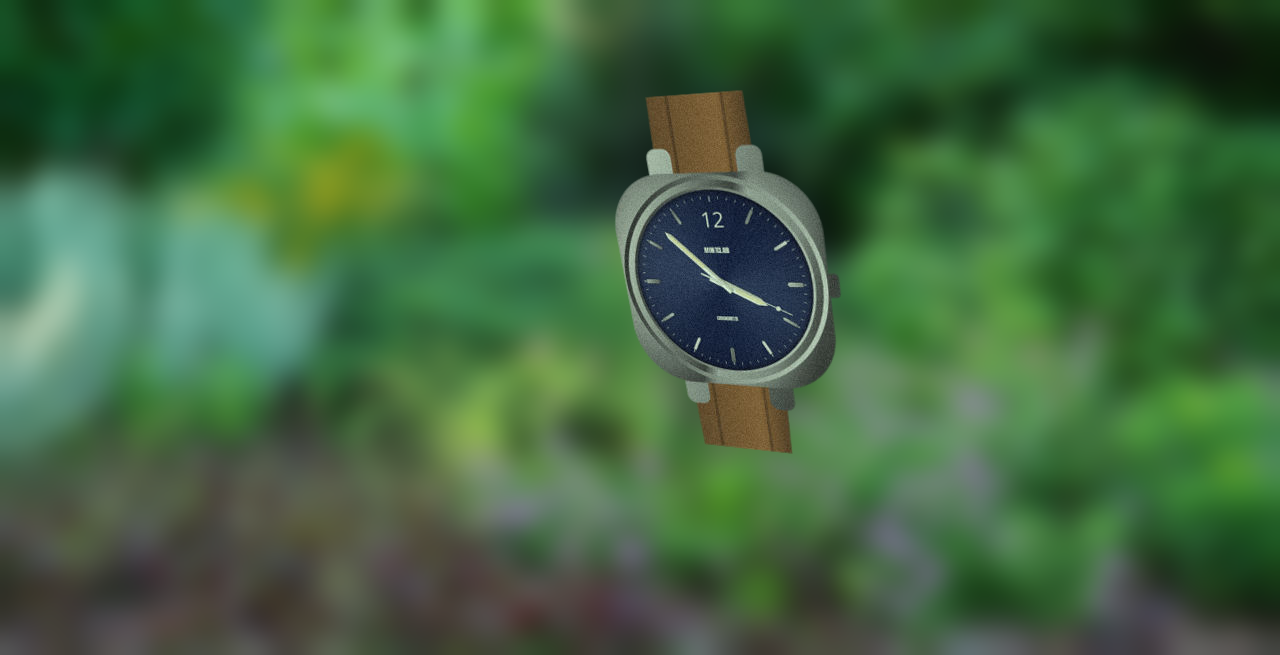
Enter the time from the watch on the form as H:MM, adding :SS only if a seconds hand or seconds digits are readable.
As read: 3:52:19
